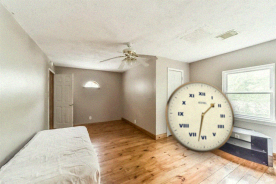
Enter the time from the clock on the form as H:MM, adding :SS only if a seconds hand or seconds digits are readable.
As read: 1:32
